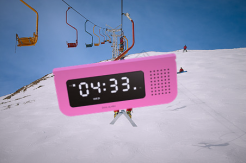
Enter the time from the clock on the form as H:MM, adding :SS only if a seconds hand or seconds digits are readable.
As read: 4:33
